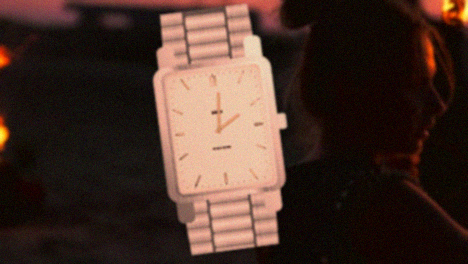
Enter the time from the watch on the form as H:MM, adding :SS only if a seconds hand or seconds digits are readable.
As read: 2:01
